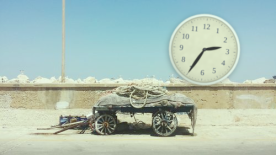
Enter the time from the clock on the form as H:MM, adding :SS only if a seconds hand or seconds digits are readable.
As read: 2:35
